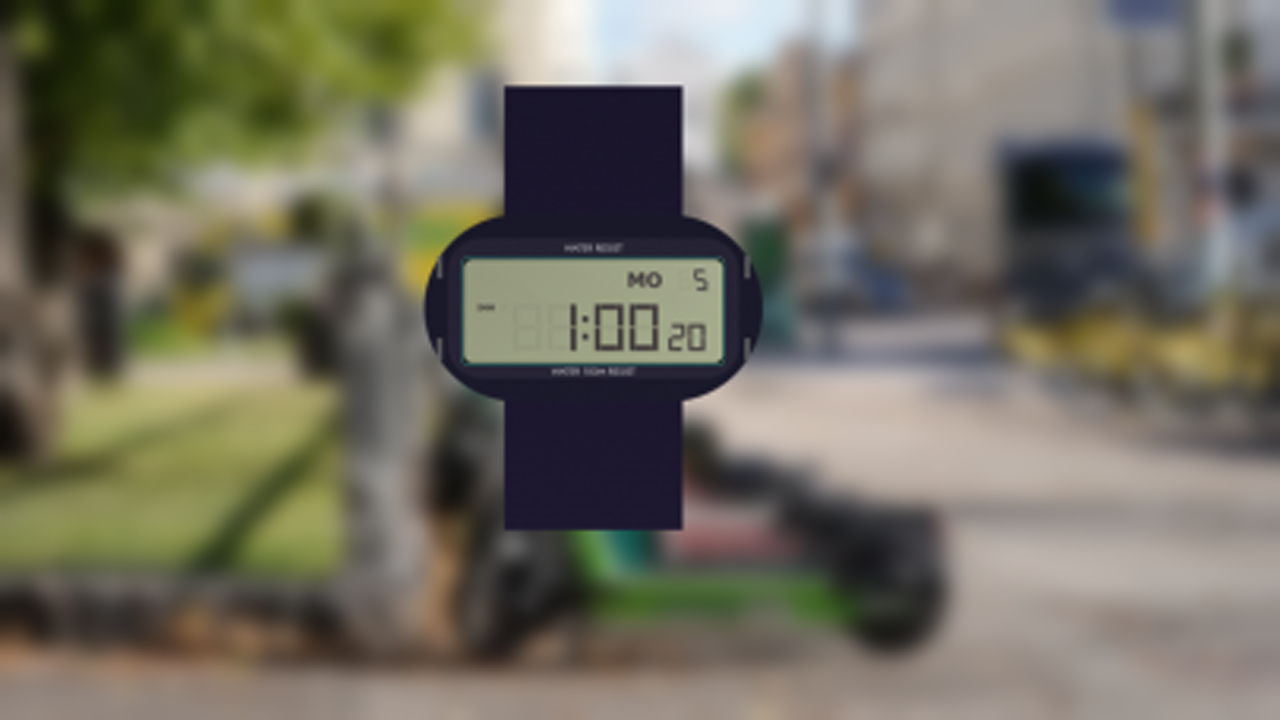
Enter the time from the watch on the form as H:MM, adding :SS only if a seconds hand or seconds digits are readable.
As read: 1:00:20
